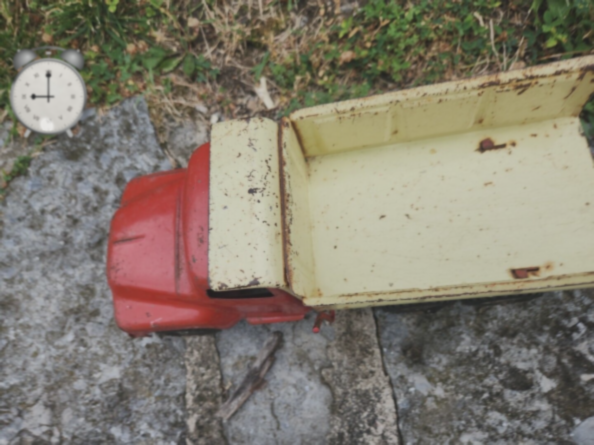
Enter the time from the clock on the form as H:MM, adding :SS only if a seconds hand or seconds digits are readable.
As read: 9:00
